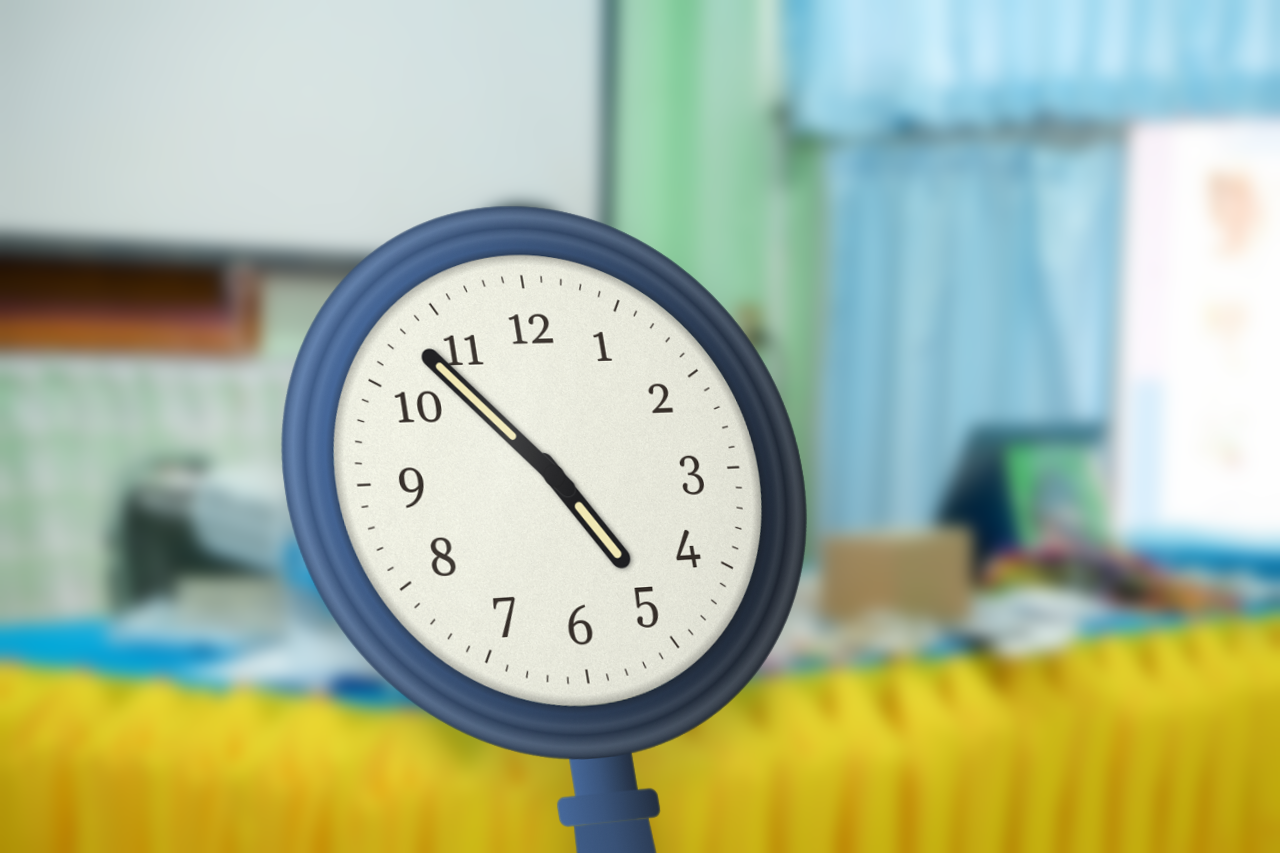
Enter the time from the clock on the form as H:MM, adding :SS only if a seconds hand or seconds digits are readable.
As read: 4:53
